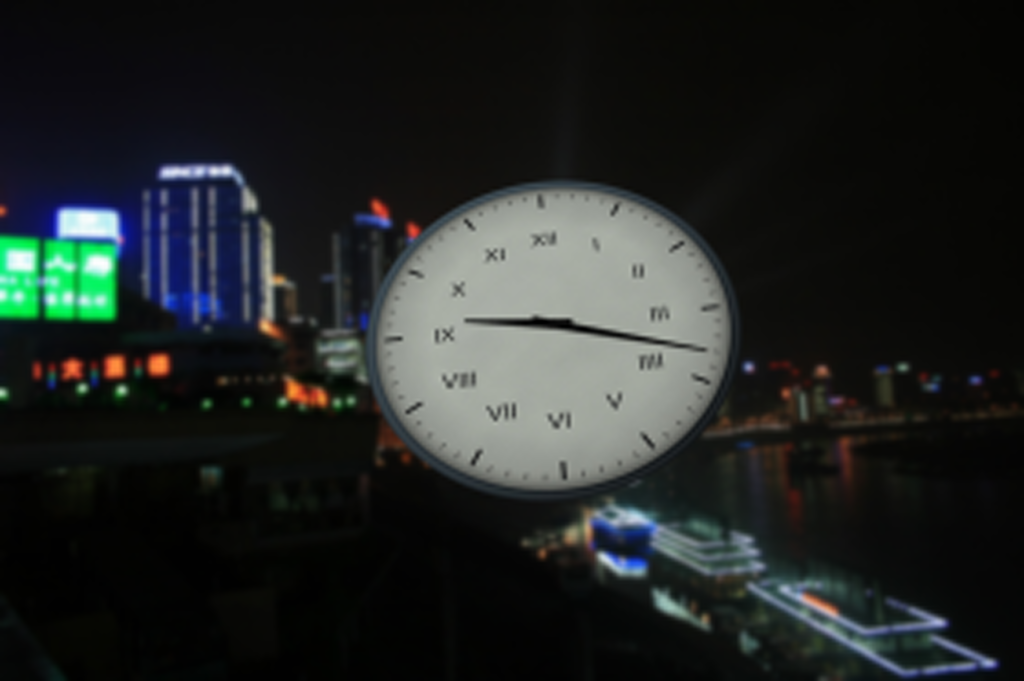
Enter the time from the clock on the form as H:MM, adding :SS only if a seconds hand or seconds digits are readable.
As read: 9:18
